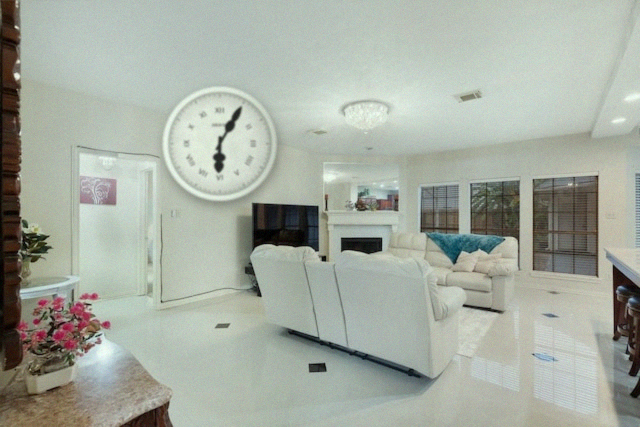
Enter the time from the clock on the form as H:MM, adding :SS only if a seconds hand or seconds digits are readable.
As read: 6:05
